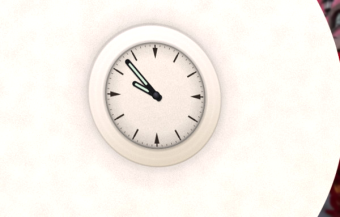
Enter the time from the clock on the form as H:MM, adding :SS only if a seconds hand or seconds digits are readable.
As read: 9:53
